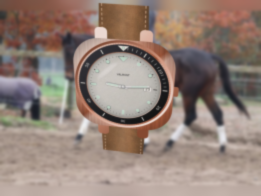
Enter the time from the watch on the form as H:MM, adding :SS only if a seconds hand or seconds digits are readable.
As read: 9:14
